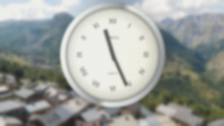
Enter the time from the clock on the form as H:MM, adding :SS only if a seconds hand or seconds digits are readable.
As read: 11:26
